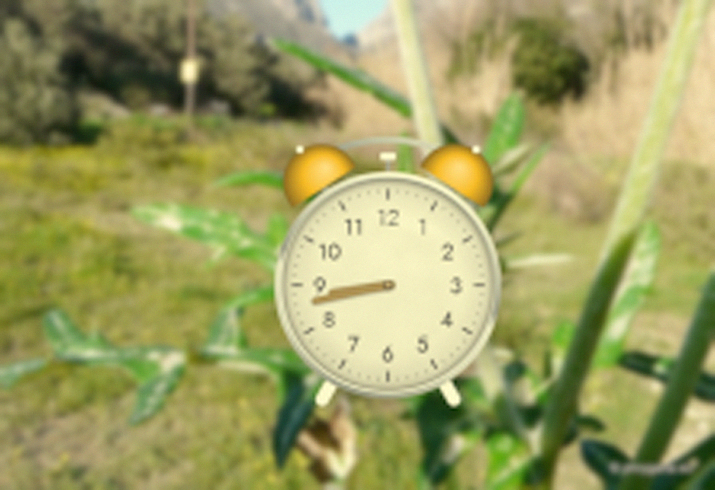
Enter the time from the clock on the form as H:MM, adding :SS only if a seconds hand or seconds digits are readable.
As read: 8:43
